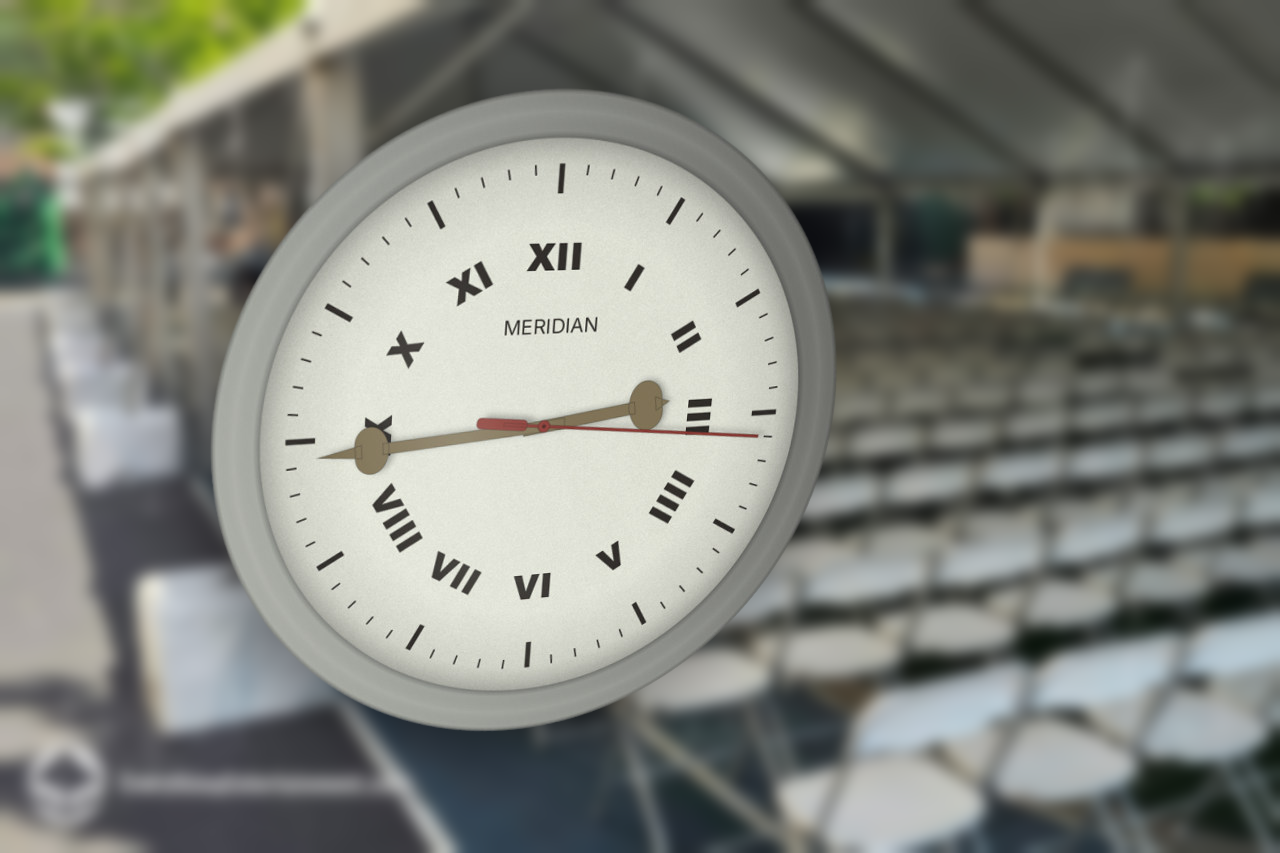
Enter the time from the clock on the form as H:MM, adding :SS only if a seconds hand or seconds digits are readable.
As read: 2:44:16
